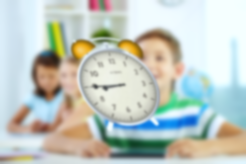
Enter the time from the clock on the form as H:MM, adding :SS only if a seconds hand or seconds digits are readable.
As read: 8:45
